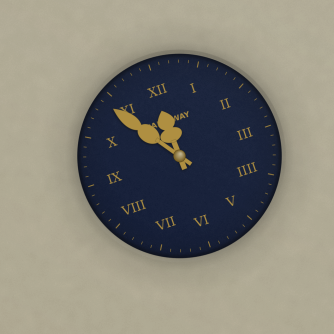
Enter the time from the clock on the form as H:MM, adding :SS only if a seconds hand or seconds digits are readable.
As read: 11:54
